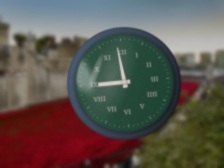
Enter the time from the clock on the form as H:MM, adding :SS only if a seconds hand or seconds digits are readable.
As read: 8:59
